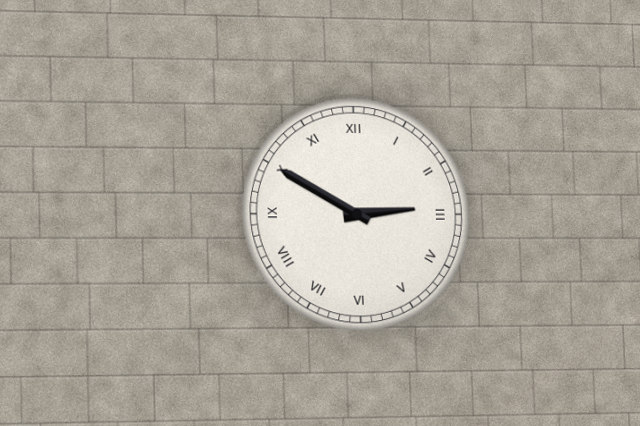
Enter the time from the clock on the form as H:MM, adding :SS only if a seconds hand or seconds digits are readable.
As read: 2:50
